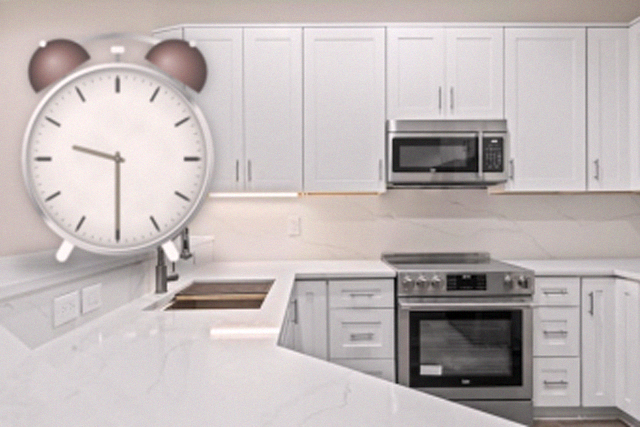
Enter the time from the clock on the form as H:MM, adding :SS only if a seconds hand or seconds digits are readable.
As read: 9:30
